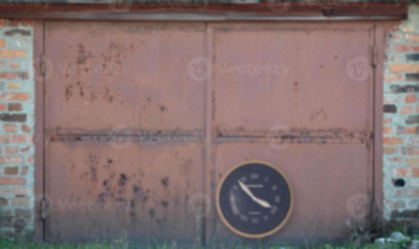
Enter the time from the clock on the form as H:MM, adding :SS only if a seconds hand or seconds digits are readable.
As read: 3:53
